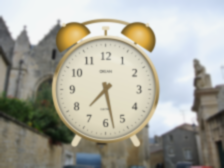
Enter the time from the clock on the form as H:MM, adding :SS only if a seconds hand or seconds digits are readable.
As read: 7:28
